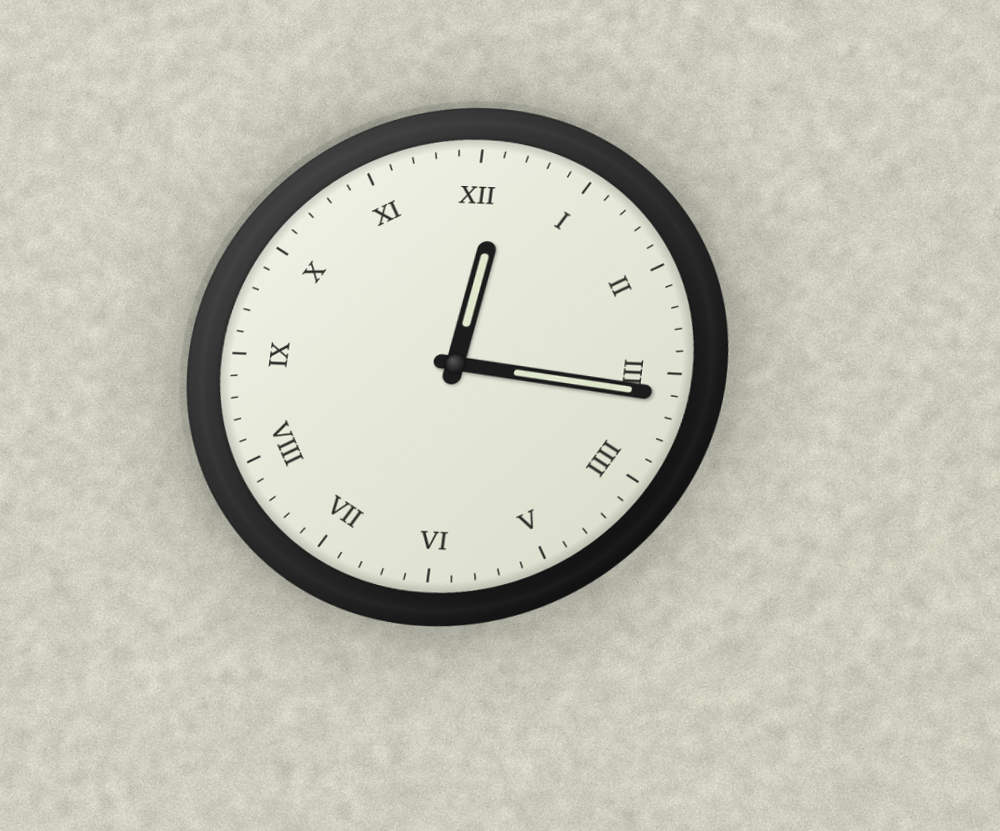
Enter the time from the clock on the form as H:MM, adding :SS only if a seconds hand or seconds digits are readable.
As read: 12:16
